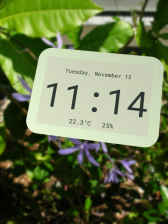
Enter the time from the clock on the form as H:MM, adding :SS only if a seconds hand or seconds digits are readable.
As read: 11:14
